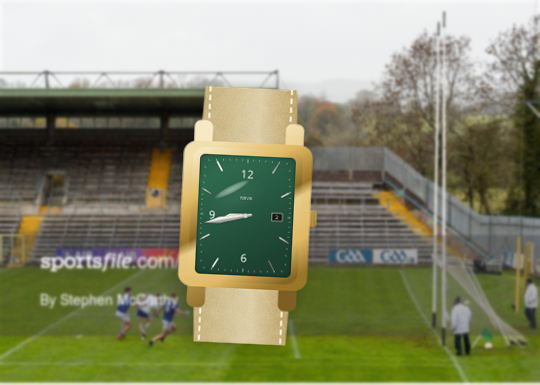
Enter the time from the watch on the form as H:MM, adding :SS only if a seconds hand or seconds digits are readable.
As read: 8:43
